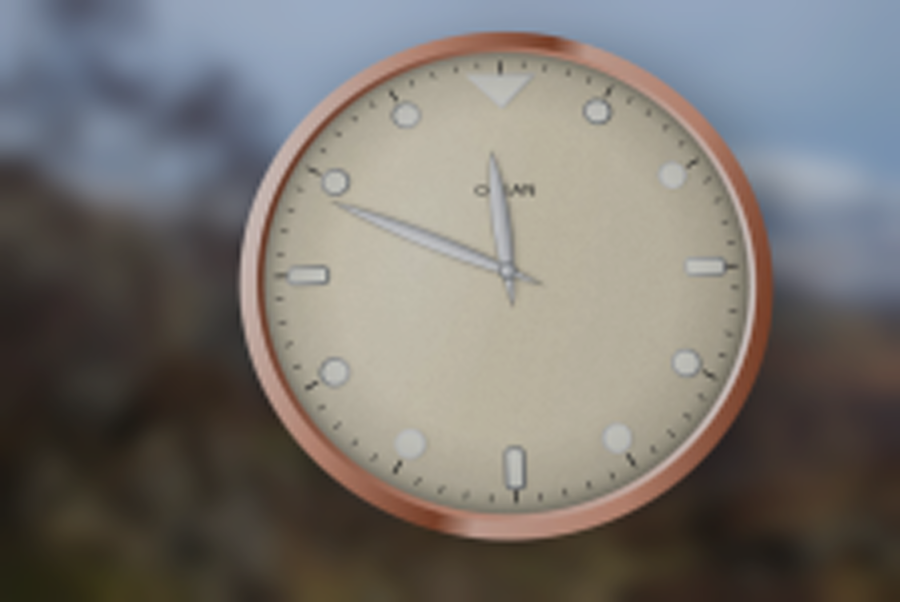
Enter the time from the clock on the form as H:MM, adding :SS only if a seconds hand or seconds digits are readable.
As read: 11:49
